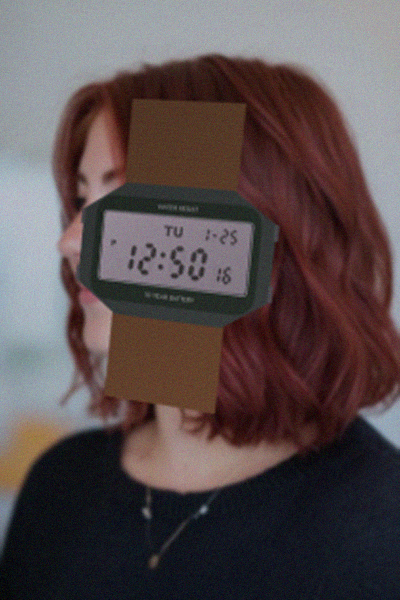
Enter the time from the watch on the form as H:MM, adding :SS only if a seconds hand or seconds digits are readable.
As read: 12:50:16
